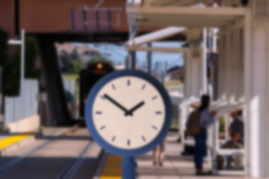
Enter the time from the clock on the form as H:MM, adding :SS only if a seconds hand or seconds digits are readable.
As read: 1:51
